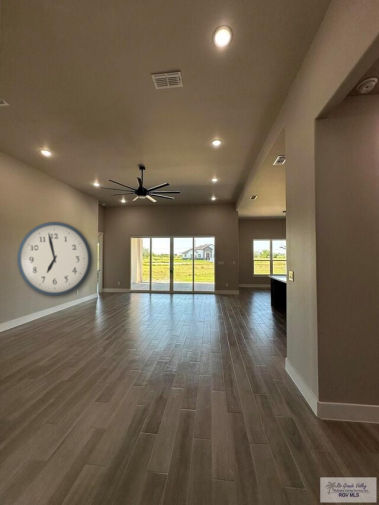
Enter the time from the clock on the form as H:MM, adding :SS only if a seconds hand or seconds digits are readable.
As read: 6:58
